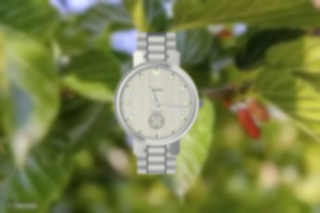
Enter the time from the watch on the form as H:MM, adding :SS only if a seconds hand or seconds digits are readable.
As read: 11:16
